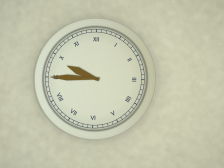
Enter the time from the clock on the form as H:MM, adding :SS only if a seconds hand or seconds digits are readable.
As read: 9:45
